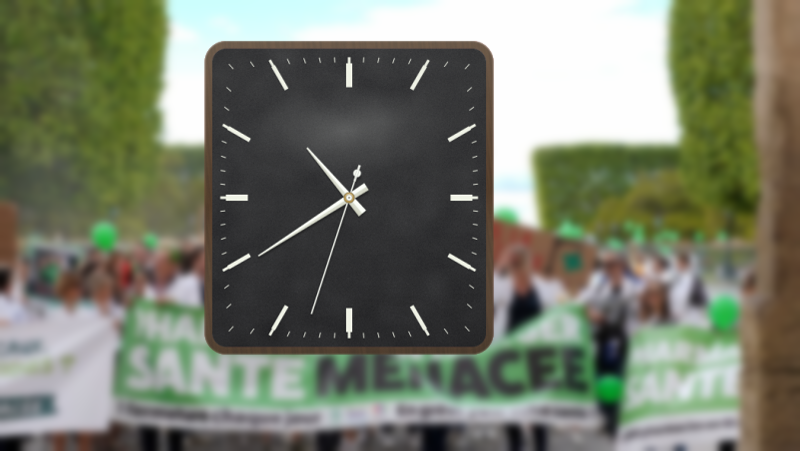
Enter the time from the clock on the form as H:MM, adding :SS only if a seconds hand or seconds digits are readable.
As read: 10:39:33
